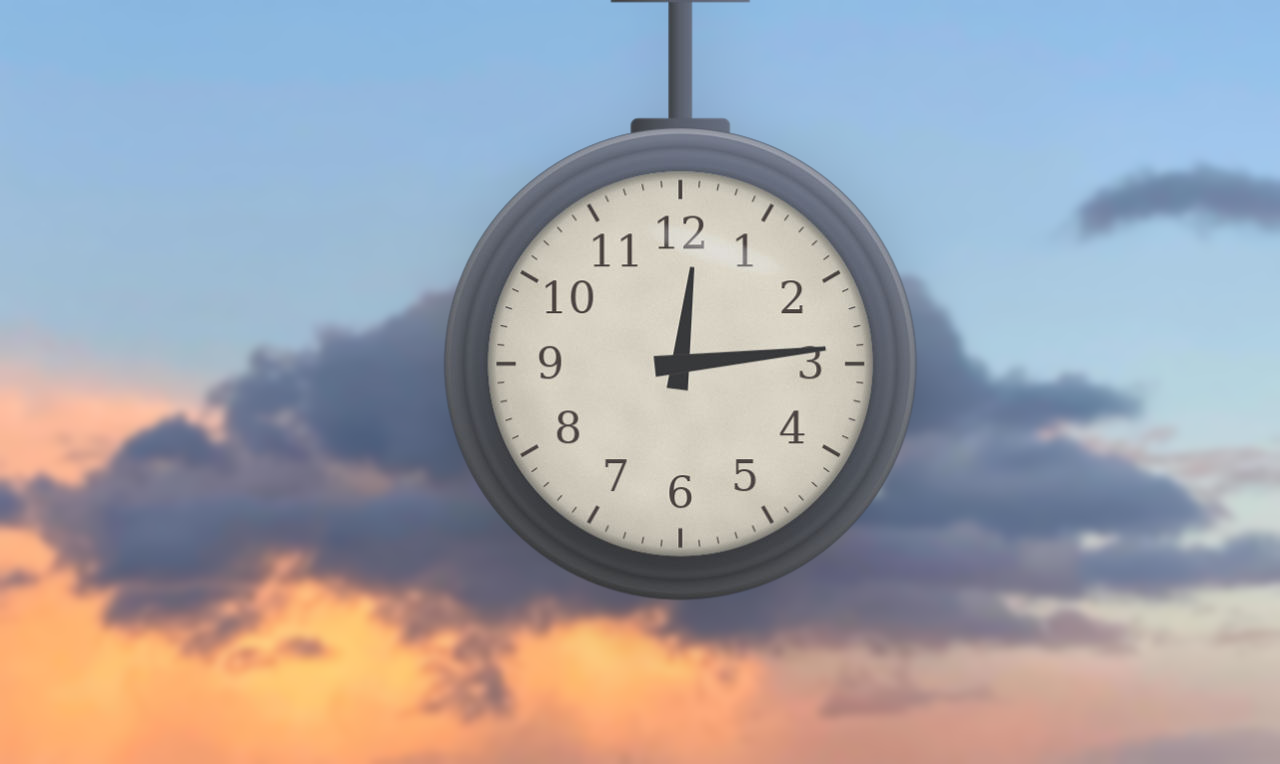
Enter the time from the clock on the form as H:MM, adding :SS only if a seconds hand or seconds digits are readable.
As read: 12:14
